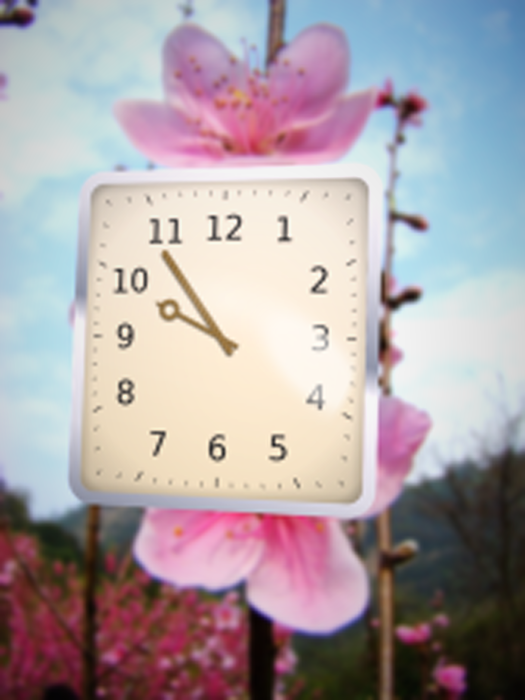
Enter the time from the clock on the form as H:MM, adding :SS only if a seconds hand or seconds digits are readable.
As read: 9:54
